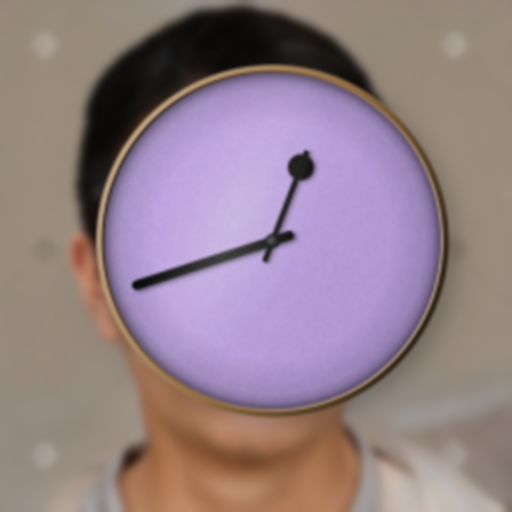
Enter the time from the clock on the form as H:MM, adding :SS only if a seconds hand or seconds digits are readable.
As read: 12:42
